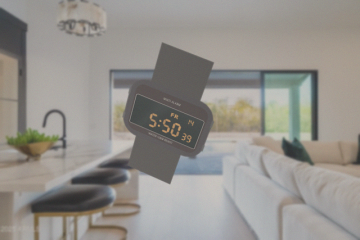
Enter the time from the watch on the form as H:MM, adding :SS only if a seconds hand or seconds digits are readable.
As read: 5:50:39
